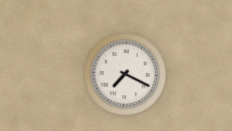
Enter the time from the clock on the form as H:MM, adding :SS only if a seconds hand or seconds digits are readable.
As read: 7:19
